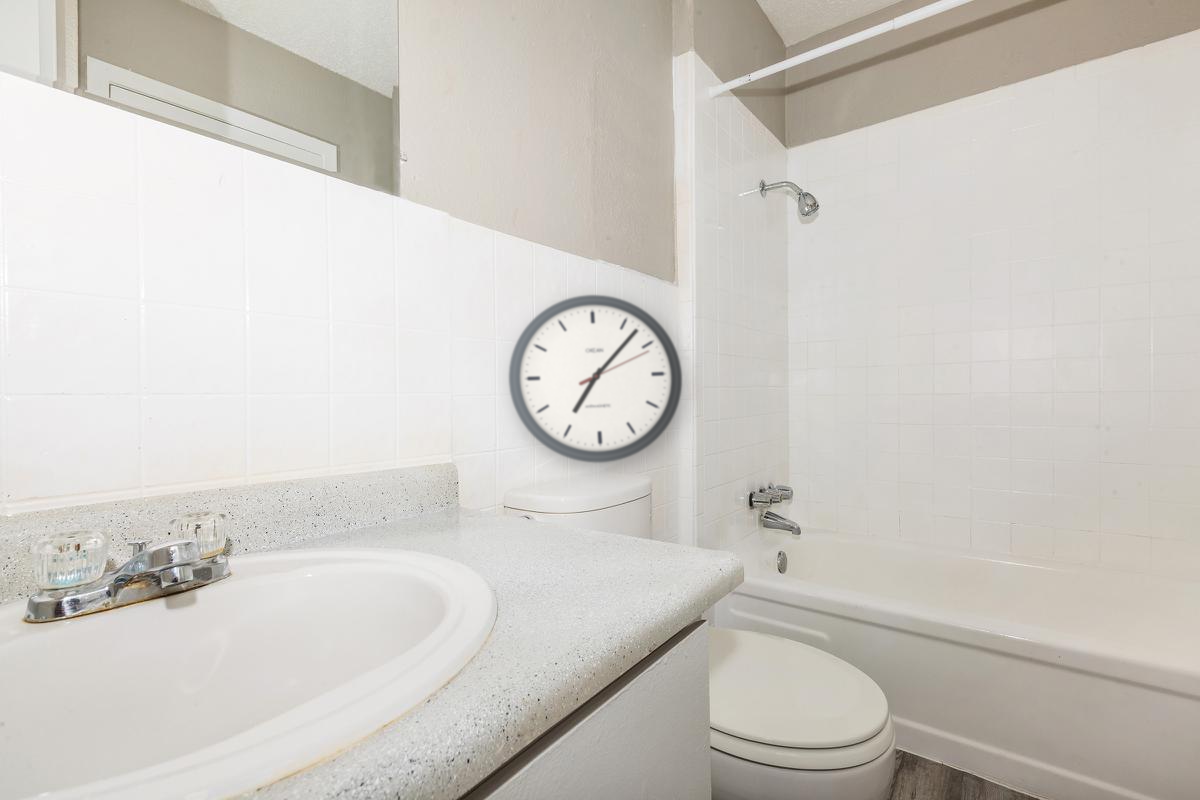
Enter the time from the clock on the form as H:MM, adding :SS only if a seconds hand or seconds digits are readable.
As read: 7:07:11
